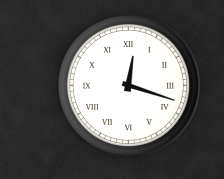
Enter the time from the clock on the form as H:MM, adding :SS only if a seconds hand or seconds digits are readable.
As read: 12:18
